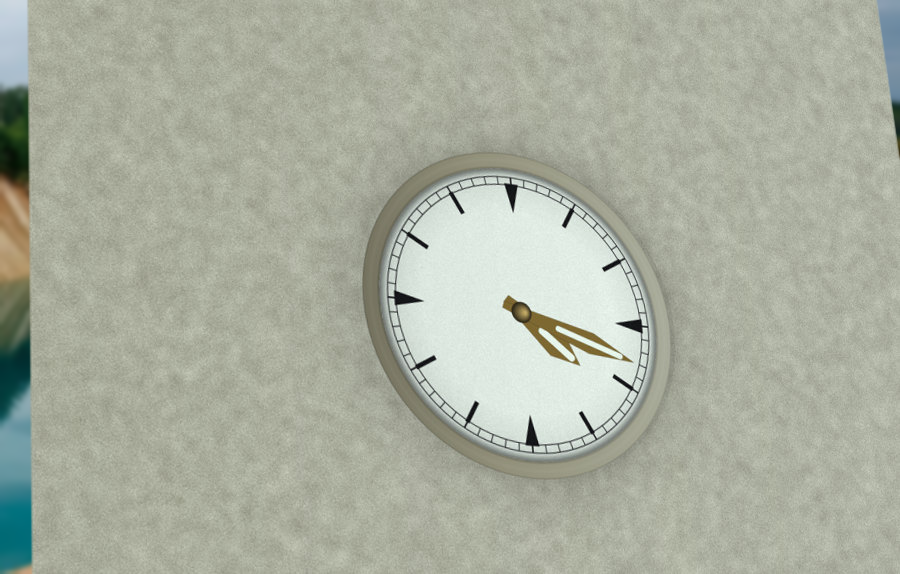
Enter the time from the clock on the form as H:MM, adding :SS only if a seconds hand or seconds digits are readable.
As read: 4:18
